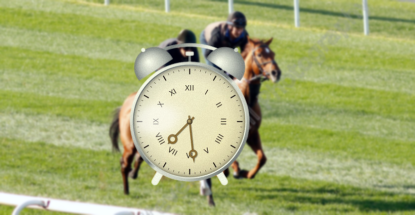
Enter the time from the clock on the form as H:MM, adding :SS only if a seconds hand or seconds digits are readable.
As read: 7:29
